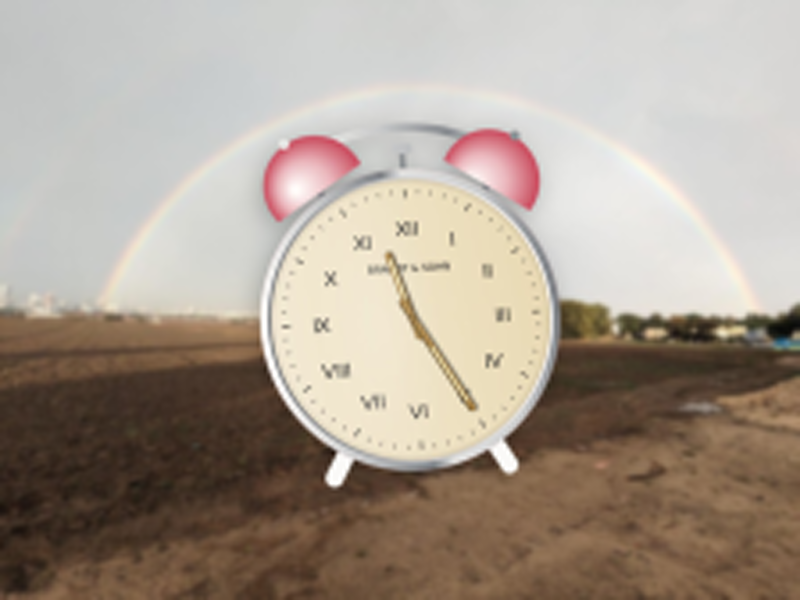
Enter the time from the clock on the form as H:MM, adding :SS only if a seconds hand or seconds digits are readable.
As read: 11:25
